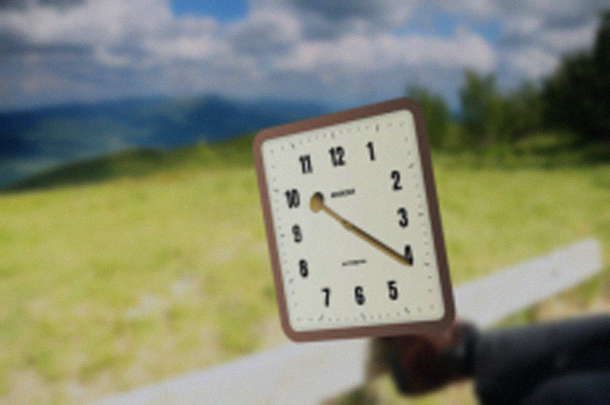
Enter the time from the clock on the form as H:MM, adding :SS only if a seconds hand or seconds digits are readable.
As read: 10:21
